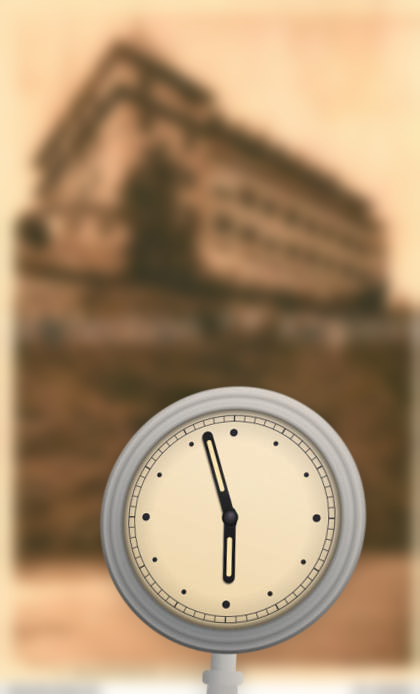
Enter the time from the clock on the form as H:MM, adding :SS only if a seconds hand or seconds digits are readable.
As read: 5:57
